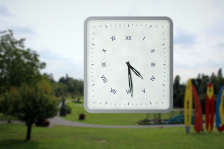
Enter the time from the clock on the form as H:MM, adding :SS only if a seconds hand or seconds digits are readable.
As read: 4:29
